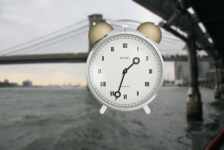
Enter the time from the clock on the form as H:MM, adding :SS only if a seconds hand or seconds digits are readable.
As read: 1:33
